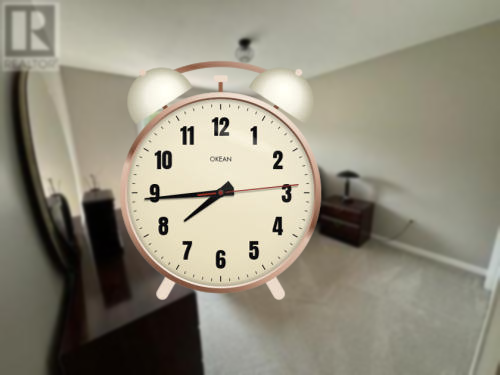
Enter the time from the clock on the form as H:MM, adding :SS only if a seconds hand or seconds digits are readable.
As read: 7:44:14
